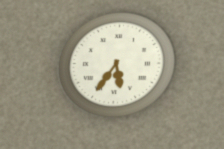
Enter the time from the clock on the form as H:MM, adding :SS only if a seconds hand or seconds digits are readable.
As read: 5:35
